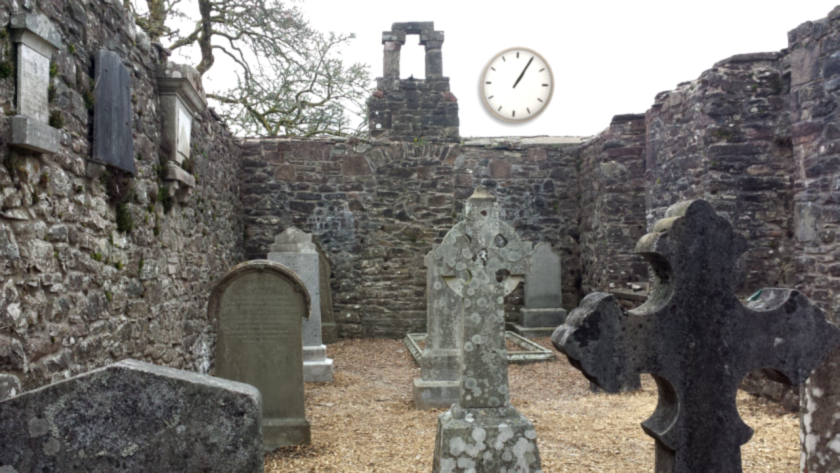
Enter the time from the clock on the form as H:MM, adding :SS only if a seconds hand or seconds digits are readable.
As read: 1:05
